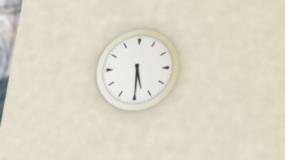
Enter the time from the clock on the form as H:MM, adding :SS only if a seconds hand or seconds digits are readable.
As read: 5:30
